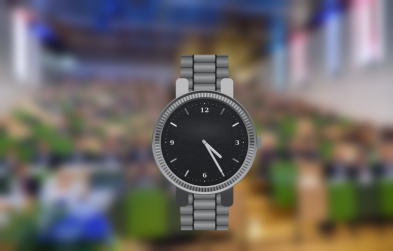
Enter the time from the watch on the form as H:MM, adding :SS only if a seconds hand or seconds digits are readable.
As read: 4:25
